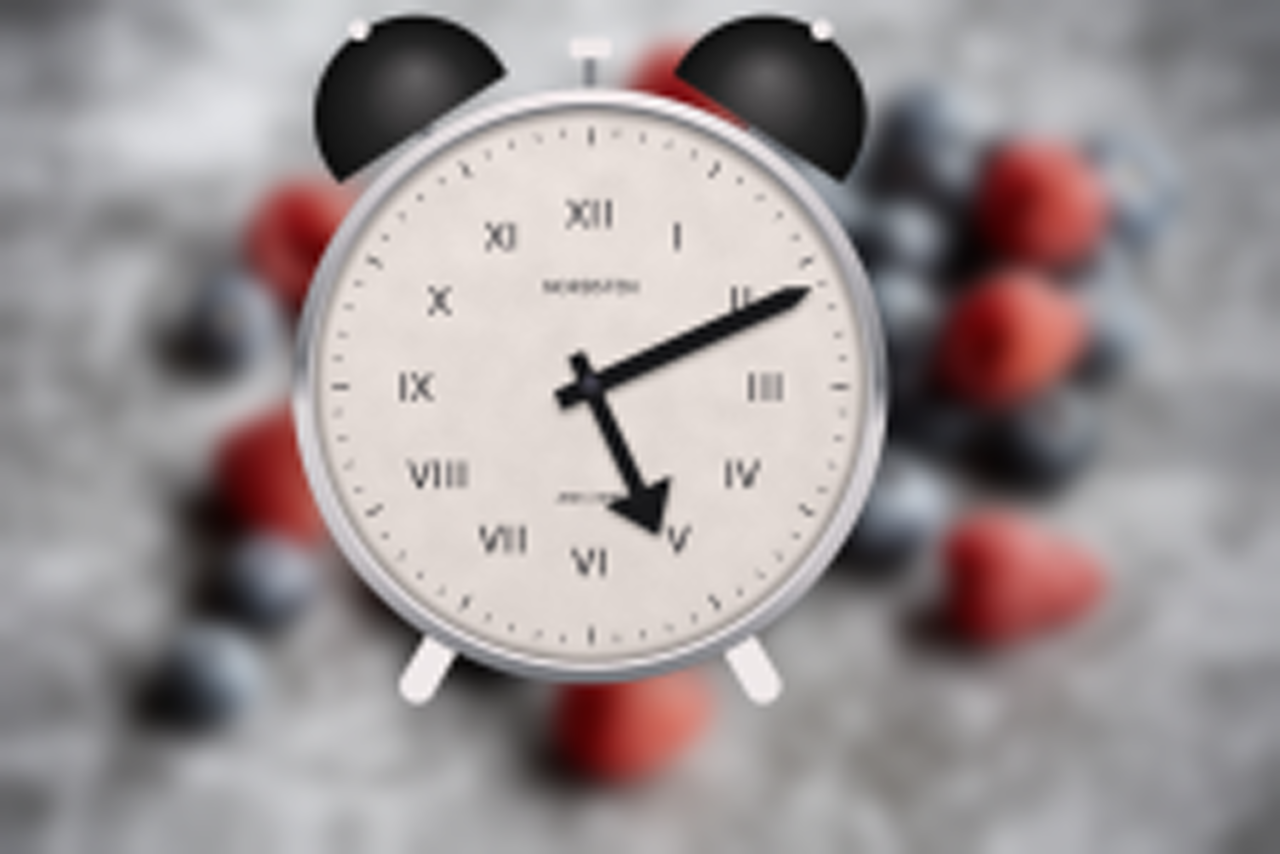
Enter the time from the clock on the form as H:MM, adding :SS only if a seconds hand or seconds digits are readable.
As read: 5:11
